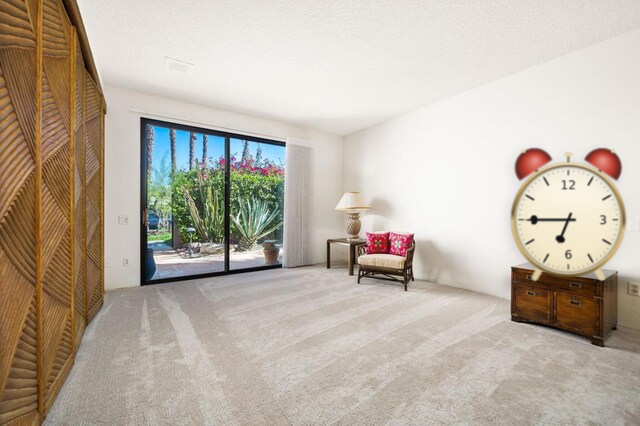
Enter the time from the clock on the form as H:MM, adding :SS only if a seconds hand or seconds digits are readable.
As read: 6:45
